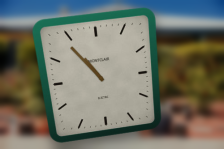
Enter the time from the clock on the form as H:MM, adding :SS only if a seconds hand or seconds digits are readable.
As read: 10:54
